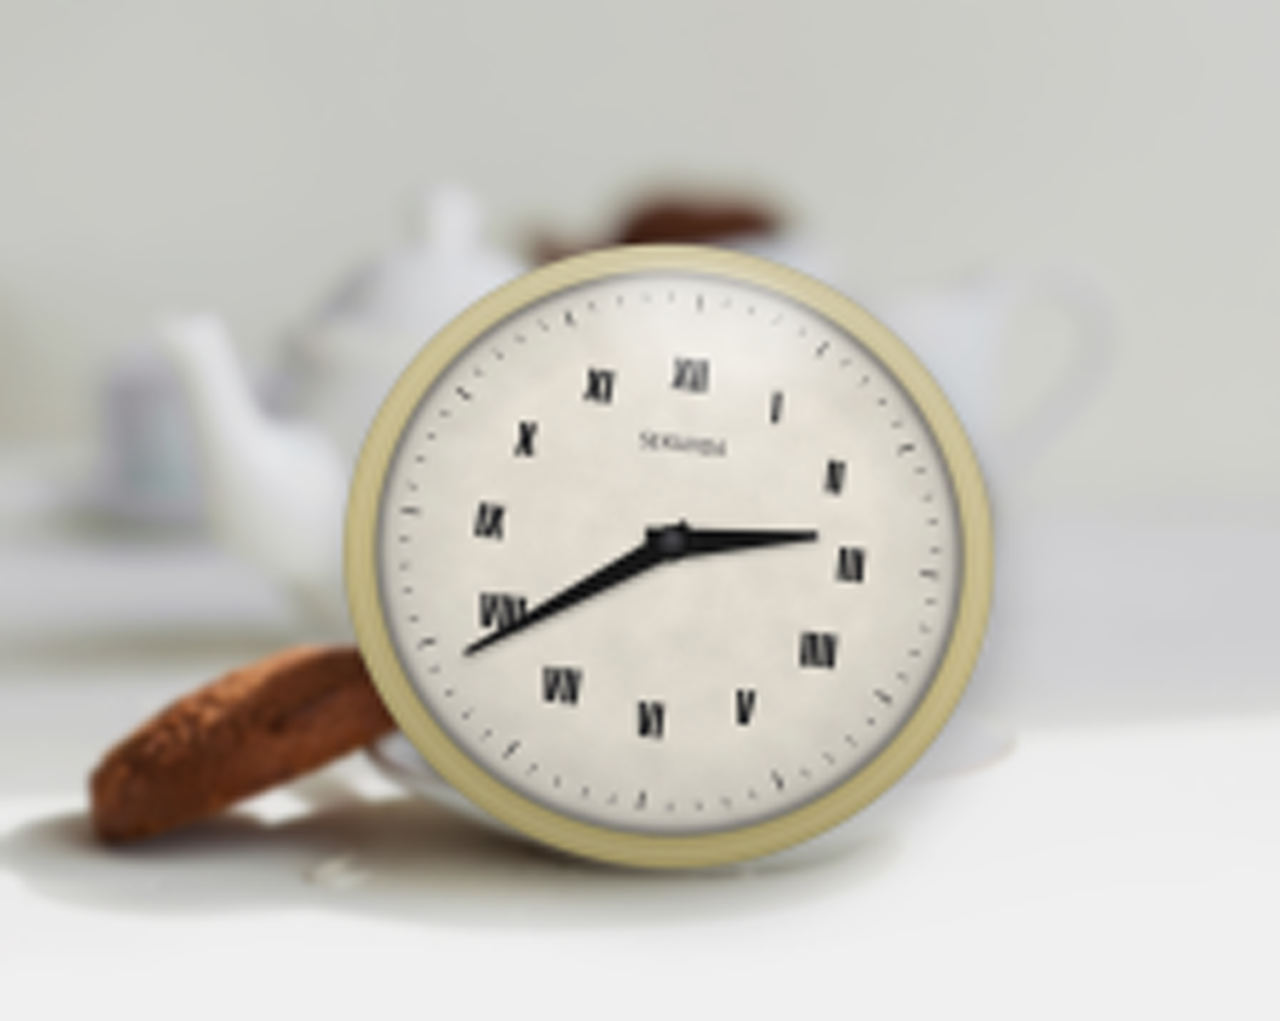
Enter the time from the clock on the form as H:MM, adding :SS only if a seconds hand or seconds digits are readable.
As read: 2:39
